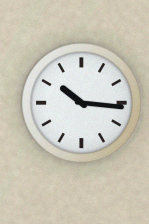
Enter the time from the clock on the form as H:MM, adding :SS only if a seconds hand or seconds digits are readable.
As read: 10:16
